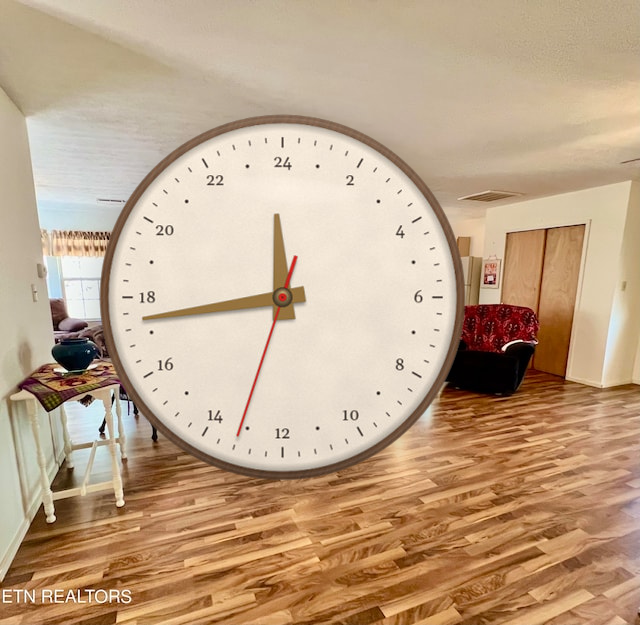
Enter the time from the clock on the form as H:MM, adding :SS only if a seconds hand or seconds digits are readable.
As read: 23:43:33
